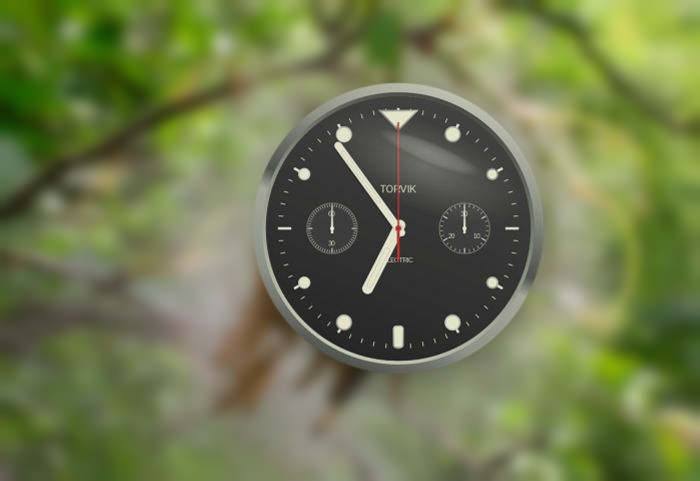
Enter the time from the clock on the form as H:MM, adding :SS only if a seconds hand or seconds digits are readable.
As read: 6:54
